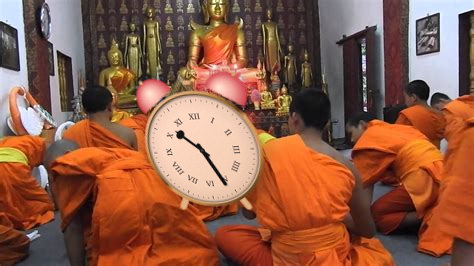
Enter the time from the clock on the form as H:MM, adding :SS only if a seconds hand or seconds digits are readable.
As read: 10:26
